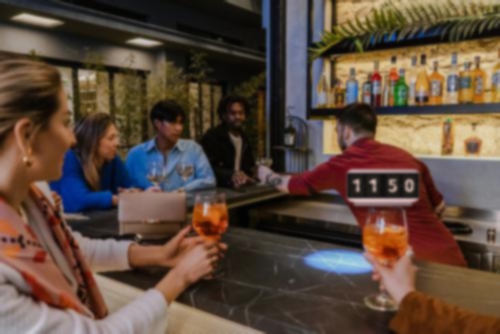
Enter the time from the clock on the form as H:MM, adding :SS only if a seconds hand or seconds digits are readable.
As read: 11:50
